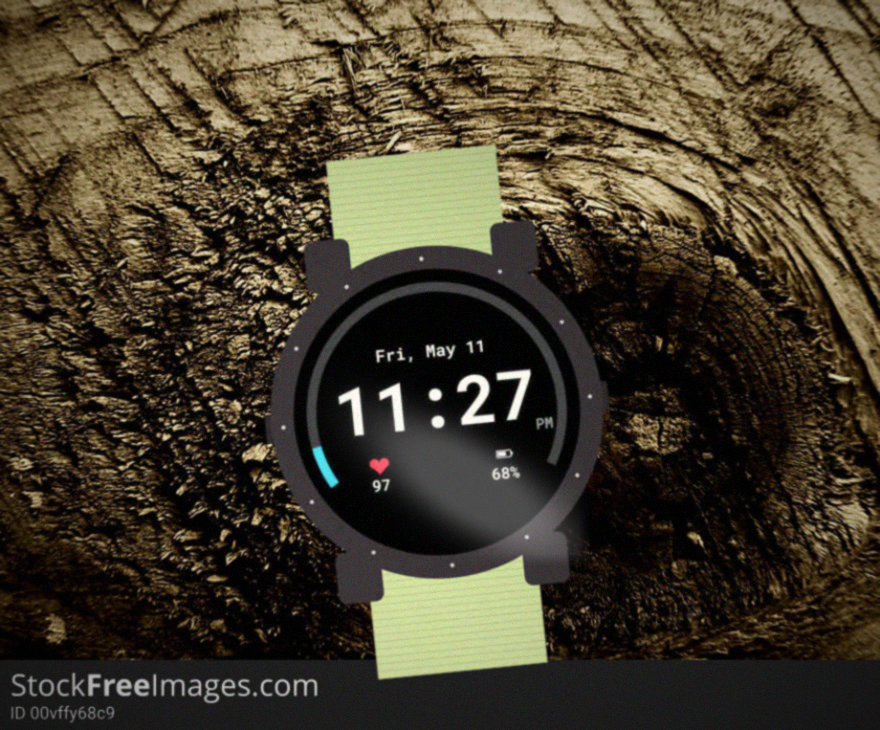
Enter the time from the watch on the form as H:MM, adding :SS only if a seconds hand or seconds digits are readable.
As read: 11:27
